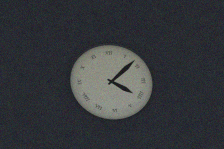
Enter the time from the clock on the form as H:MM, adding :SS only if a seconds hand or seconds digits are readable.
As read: 4:08
